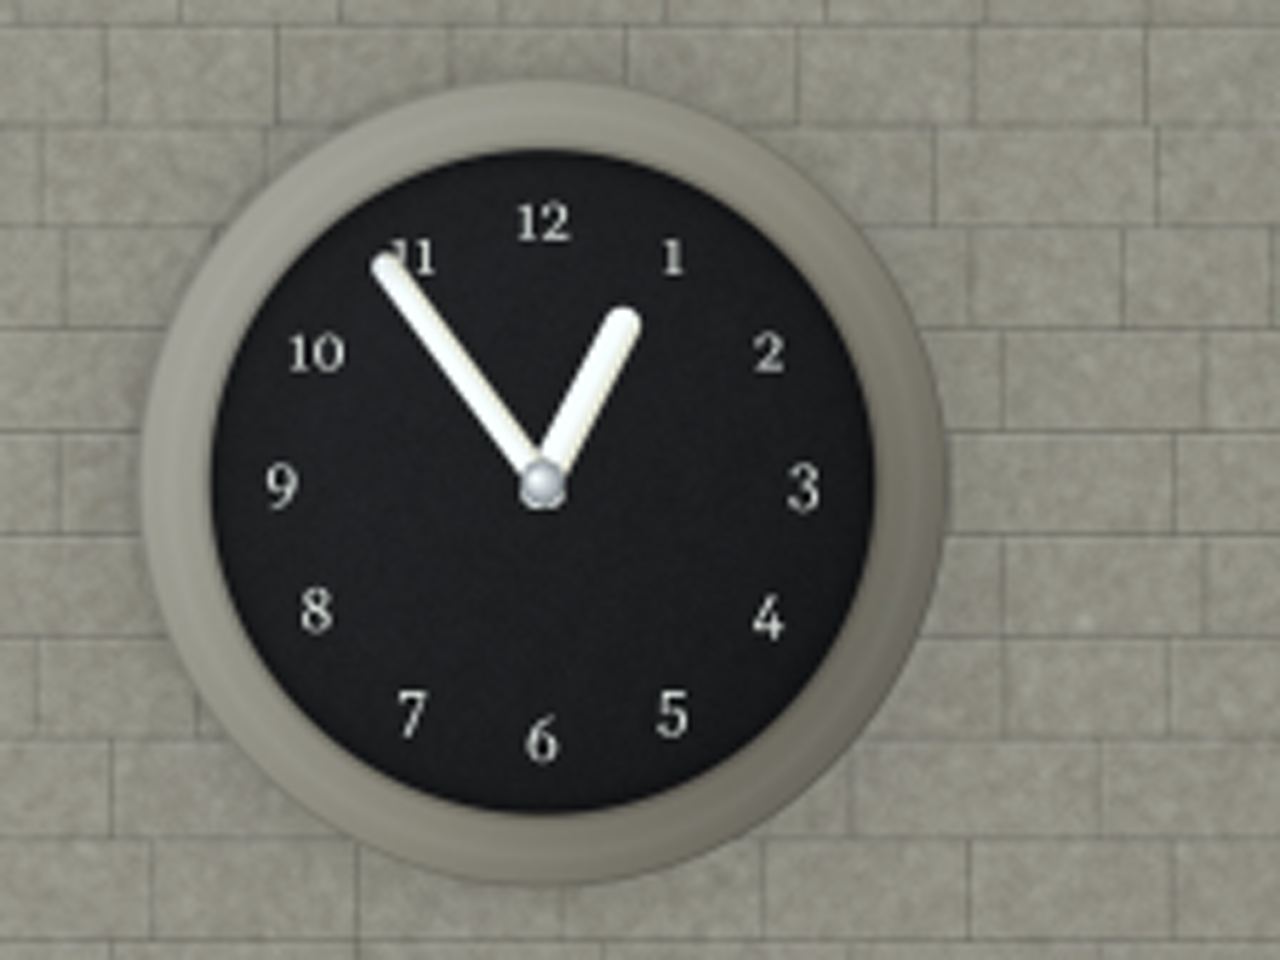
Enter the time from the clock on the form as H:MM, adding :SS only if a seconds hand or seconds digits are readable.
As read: 12:54
